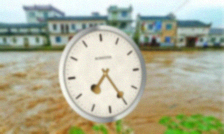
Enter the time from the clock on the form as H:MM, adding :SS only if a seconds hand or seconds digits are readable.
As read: 7:25
